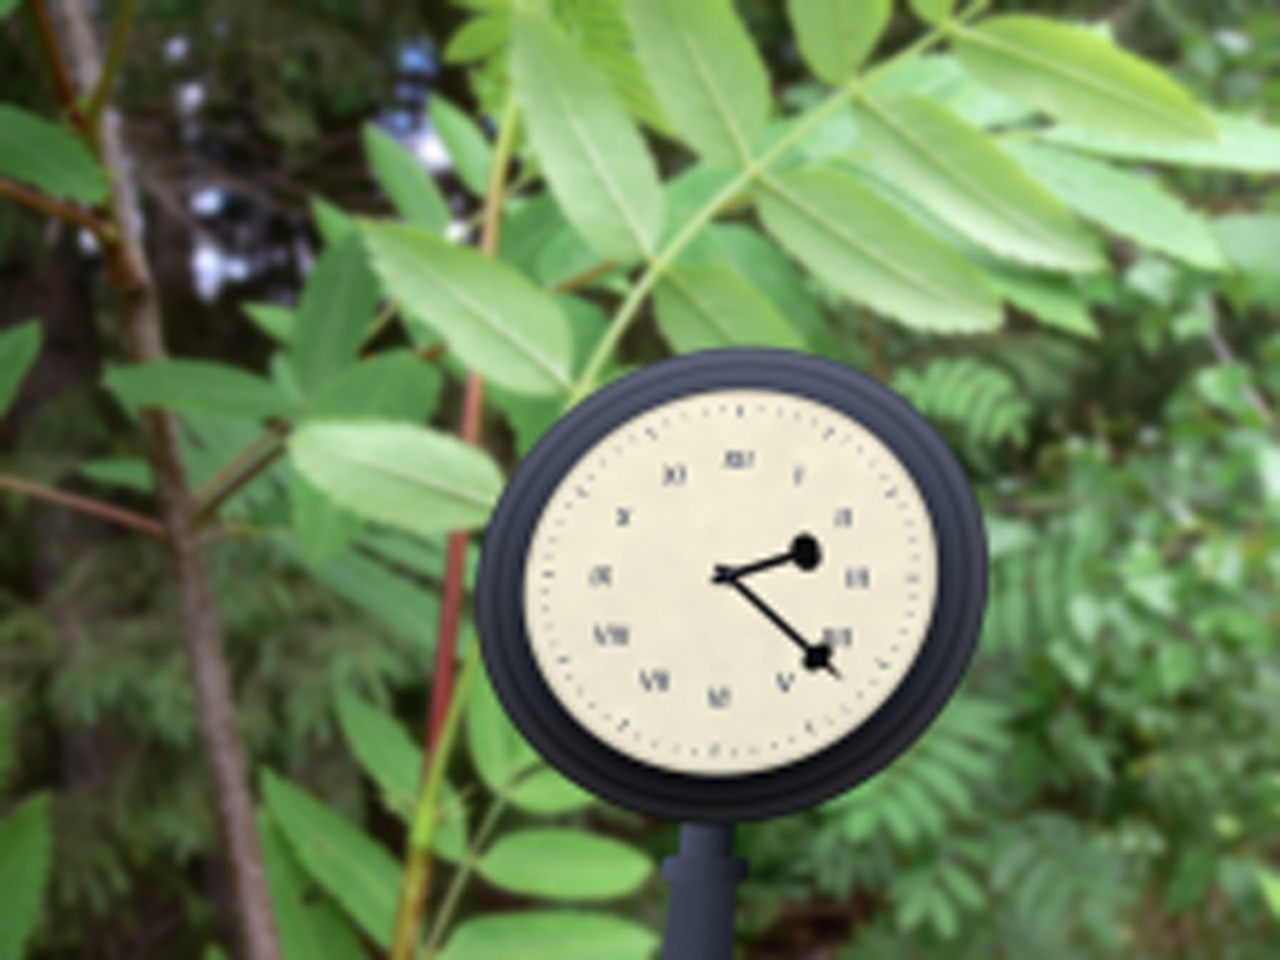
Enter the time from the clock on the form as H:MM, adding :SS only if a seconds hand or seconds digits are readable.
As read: 2:22
